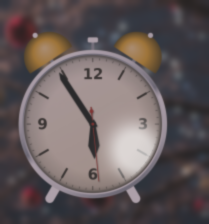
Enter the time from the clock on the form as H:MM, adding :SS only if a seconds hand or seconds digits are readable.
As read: 5:54:29
